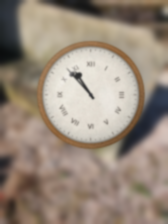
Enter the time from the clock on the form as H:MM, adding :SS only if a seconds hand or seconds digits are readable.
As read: 10:53
